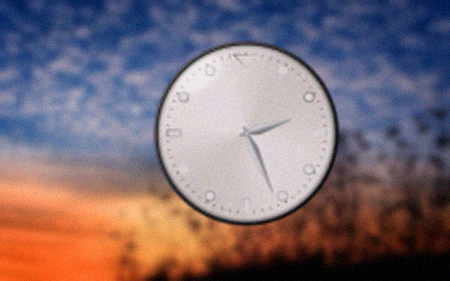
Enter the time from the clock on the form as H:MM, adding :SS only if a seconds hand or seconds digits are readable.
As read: 2:26
